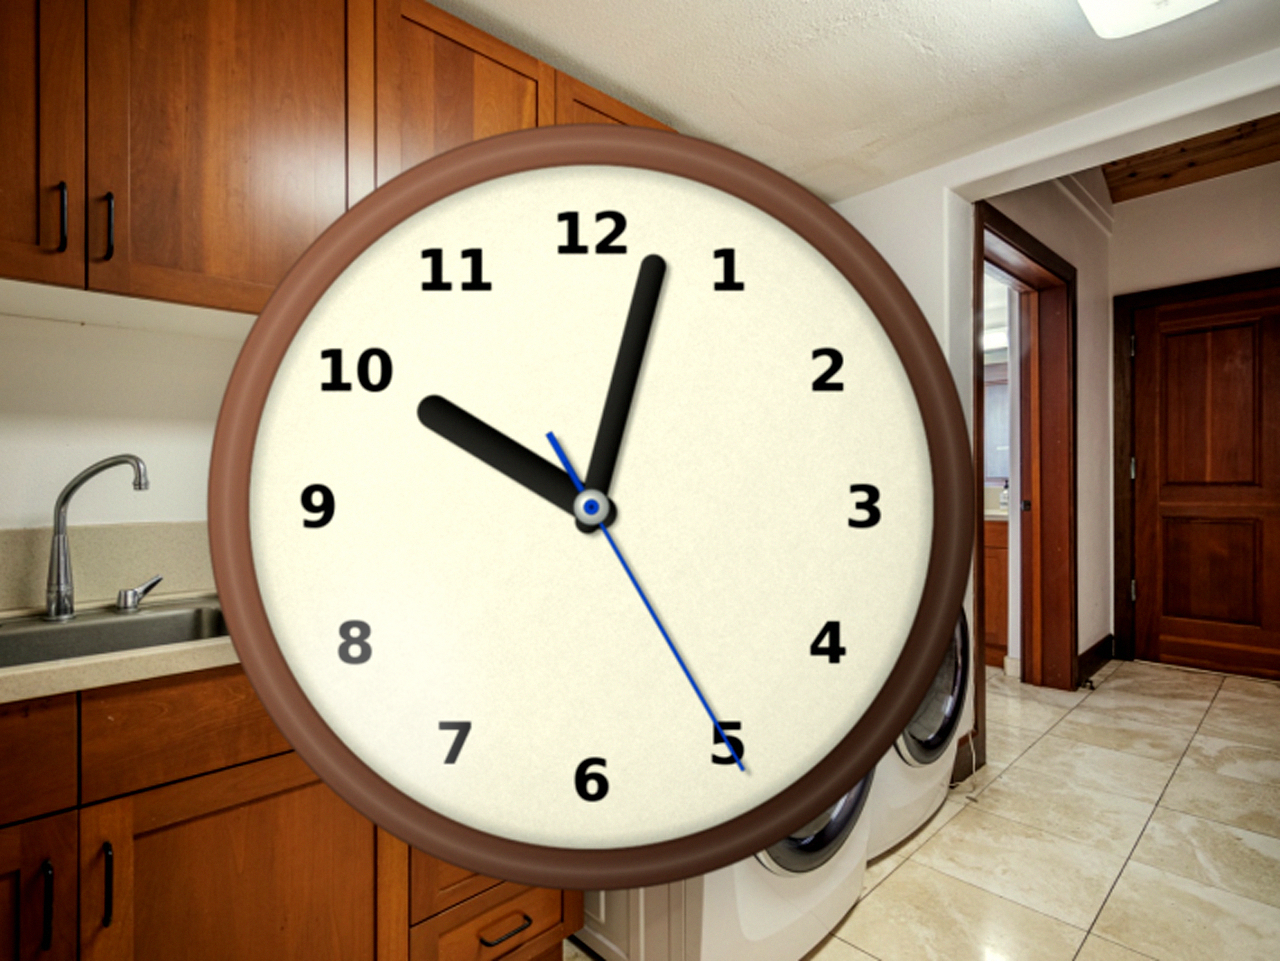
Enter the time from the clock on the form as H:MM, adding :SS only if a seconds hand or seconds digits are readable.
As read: 10:02:25
